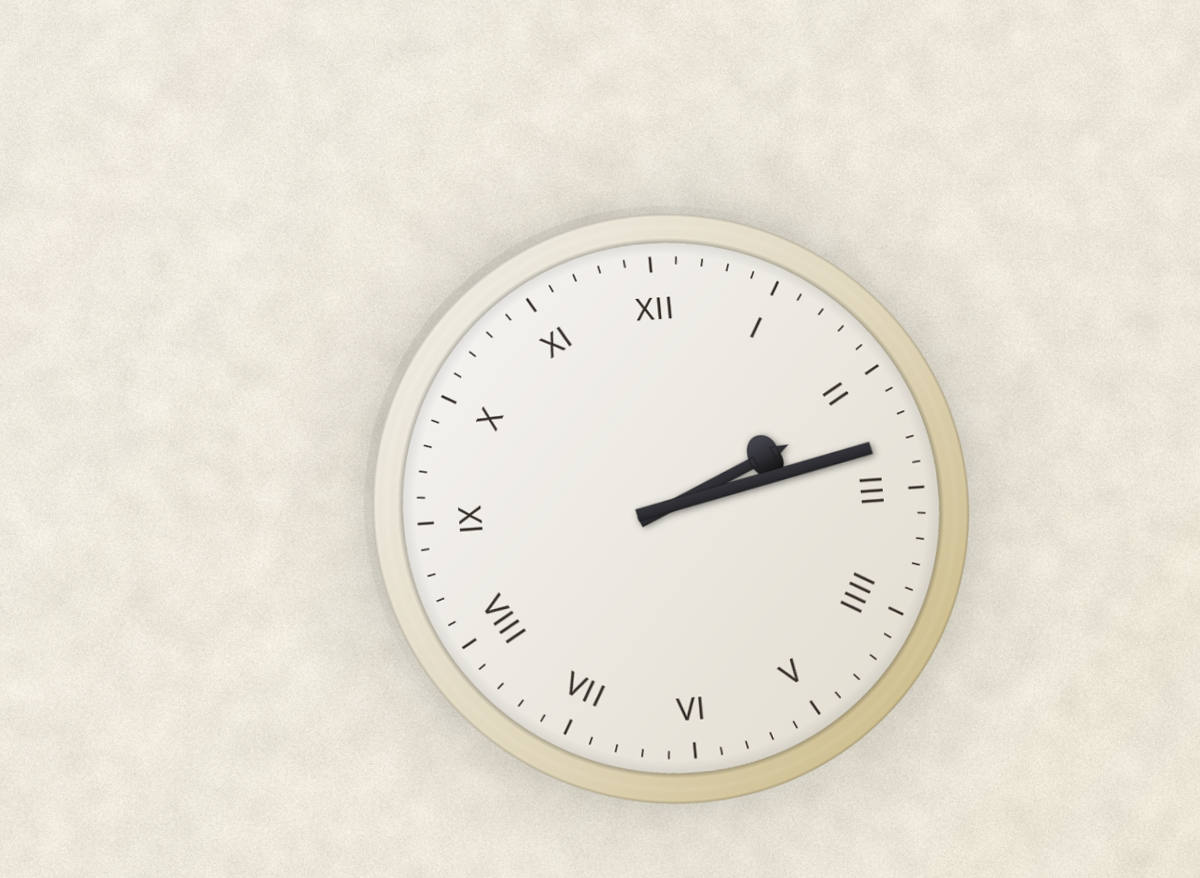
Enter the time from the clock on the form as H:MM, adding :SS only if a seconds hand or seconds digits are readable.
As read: 2:13
